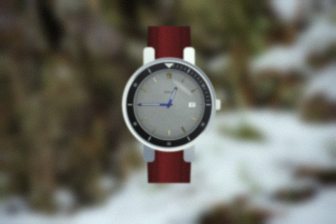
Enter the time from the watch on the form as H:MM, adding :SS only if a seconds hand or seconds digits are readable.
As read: 12:45
